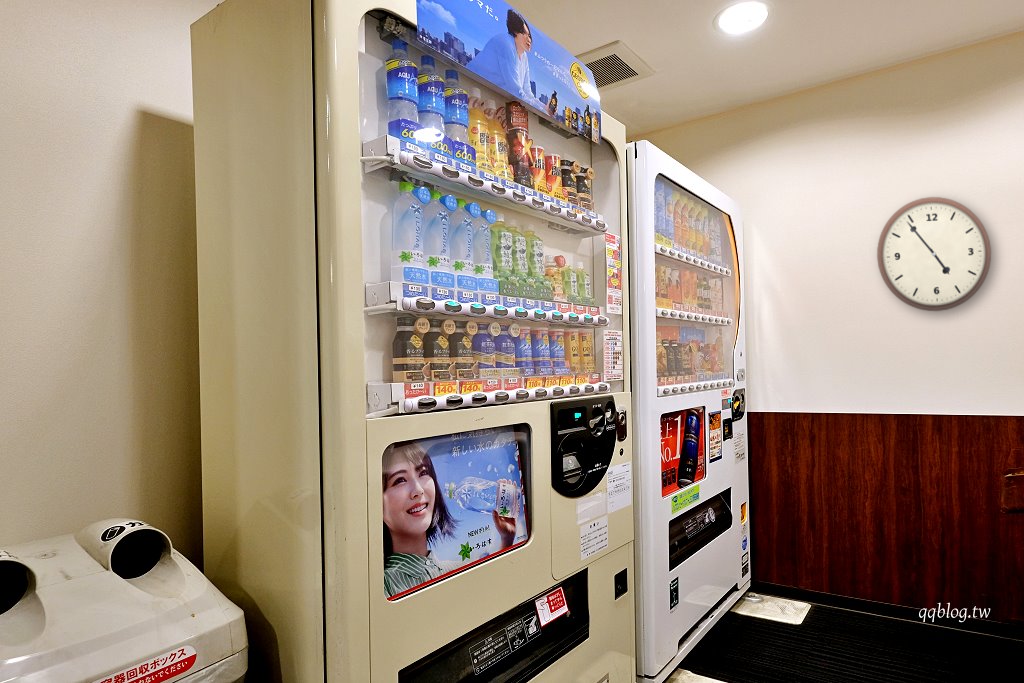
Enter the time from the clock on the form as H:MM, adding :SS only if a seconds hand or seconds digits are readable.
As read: 4:54
